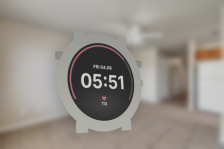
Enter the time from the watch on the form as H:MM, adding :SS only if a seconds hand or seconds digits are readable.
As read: 5:51
